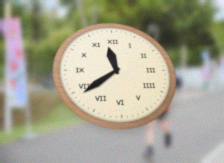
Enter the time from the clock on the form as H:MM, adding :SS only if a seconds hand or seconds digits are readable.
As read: 11:39
